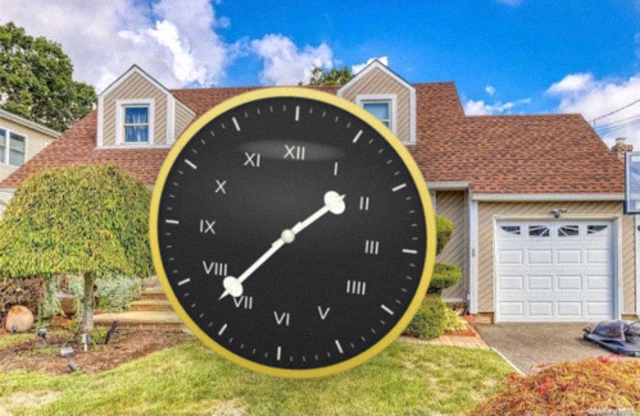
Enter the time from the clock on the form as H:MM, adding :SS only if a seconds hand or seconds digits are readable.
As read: 1:37
